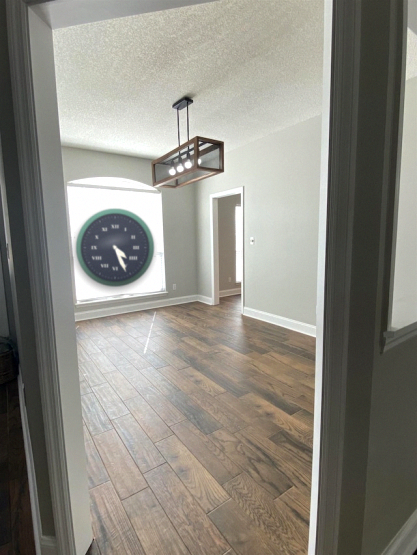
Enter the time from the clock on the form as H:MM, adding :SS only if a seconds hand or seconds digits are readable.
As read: 4:26
